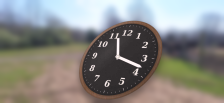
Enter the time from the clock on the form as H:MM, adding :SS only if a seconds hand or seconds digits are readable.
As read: 11:18
